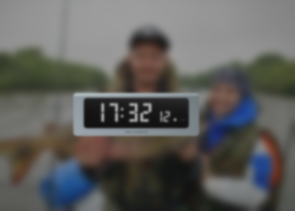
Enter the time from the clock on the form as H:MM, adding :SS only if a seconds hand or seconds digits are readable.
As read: 17:32
